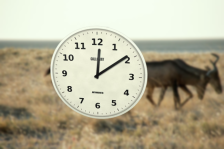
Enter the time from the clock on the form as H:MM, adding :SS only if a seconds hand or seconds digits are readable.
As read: 12:09
